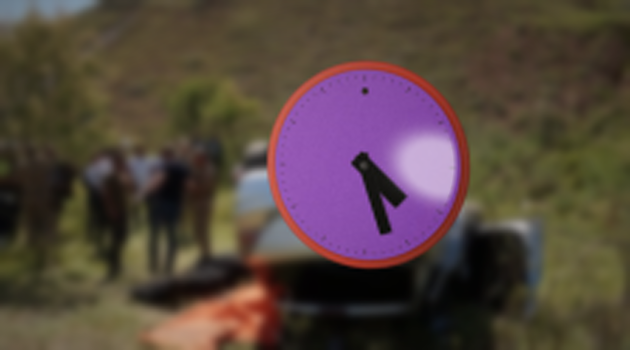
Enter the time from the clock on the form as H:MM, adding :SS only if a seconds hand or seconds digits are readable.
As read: 4:27
